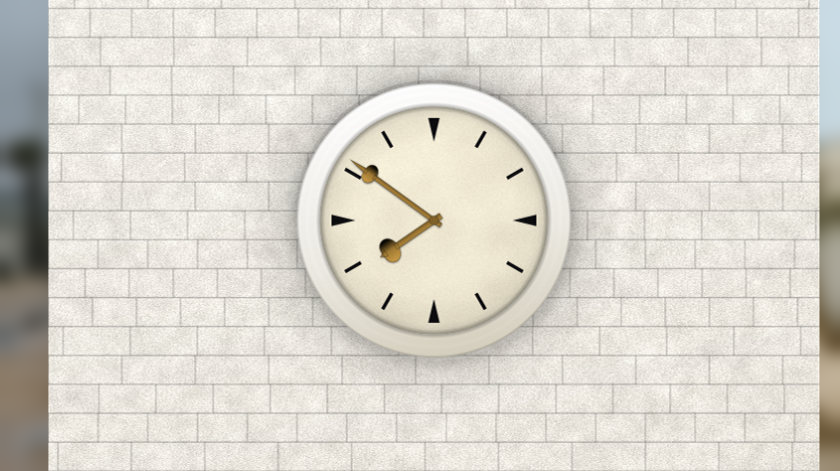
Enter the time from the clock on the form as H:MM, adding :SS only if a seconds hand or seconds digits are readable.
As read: 7:51
